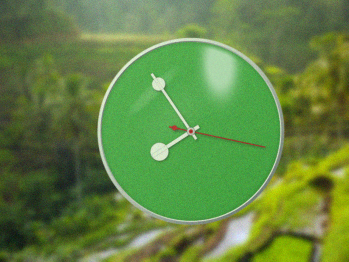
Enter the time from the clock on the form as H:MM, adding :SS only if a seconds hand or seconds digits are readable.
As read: 7:54:17
